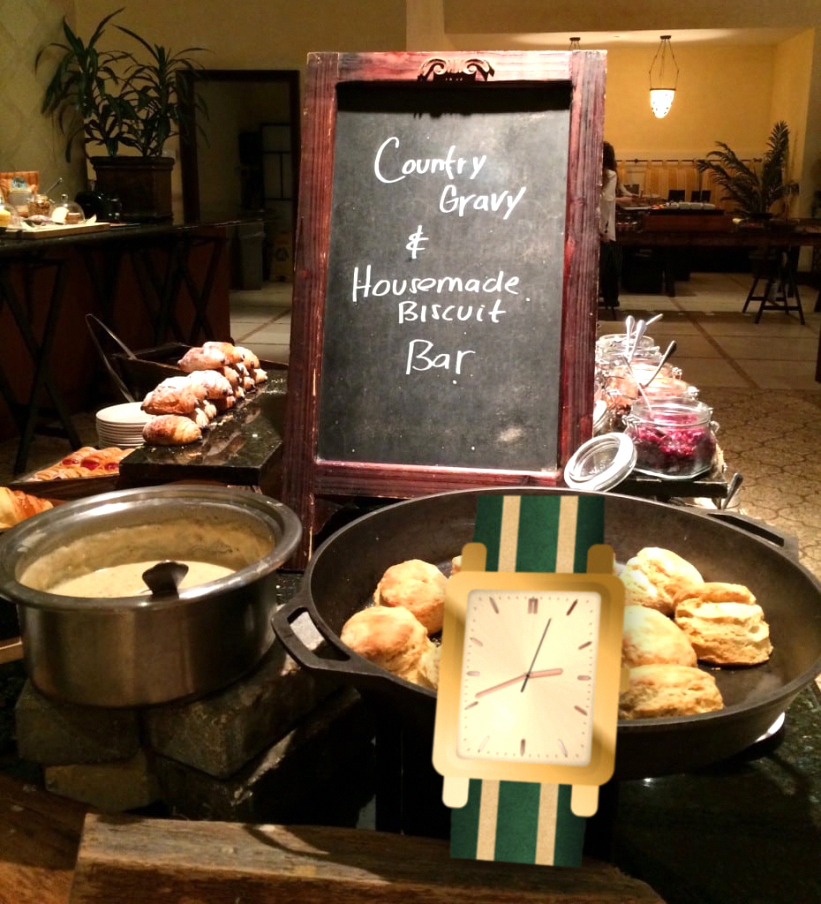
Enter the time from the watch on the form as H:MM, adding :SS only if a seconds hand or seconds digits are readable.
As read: 2:41:03
